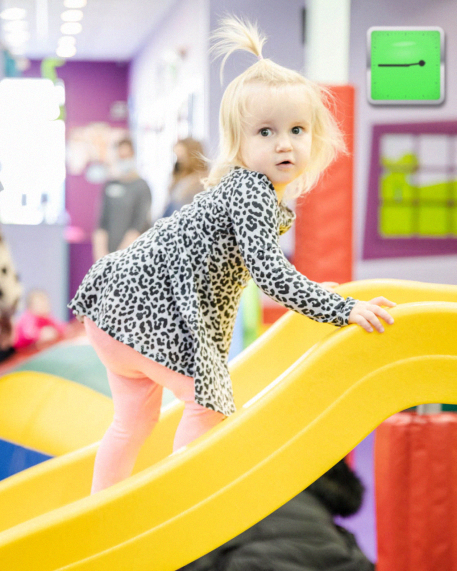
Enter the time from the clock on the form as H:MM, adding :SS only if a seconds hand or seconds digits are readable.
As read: 2:45
